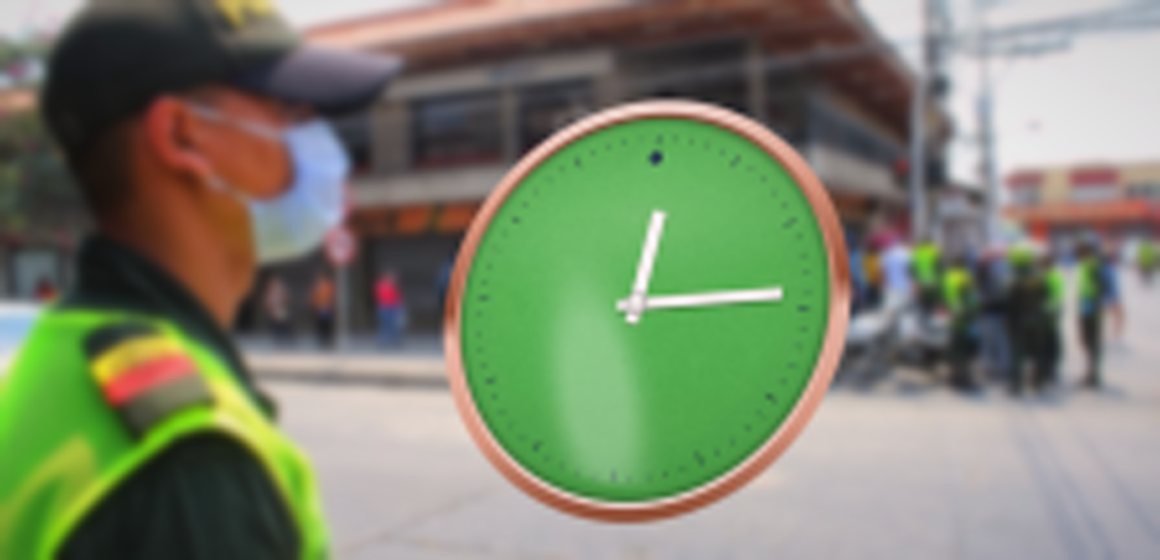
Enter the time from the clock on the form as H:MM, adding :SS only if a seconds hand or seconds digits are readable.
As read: 12:14
